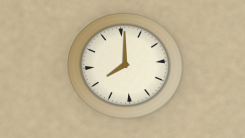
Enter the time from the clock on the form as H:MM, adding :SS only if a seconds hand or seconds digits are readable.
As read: 8:01
